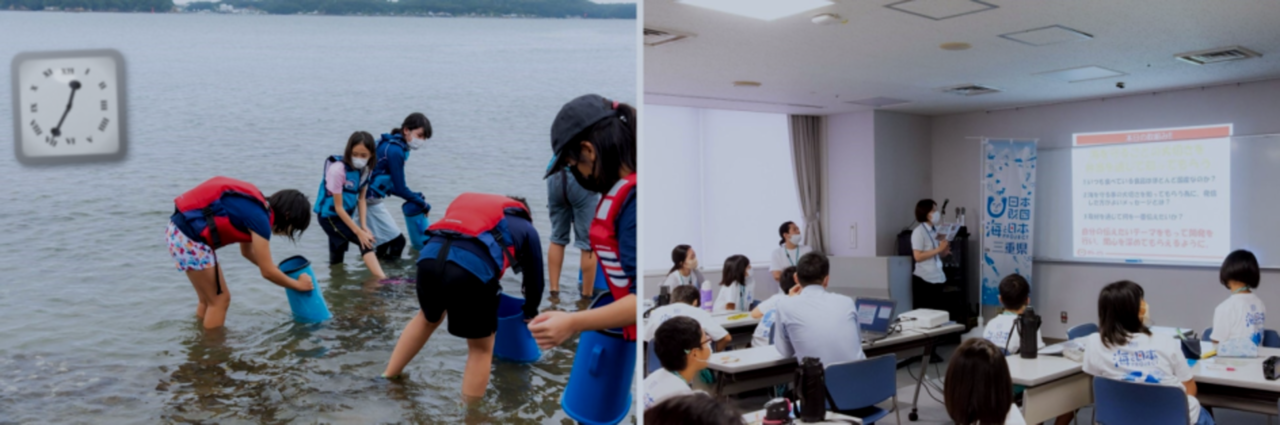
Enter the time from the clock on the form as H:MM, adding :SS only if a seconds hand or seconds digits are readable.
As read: 12:35
